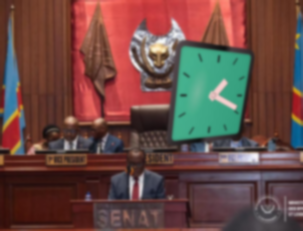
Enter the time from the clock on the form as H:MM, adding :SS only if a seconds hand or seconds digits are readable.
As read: 1:19
